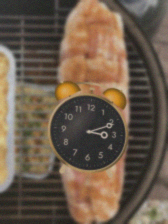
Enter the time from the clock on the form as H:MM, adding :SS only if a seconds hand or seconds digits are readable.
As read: 3:11
